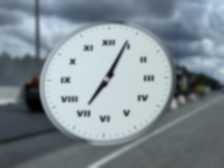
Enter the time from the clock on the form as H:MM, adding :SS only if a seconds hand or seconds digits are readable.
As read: 7:04
